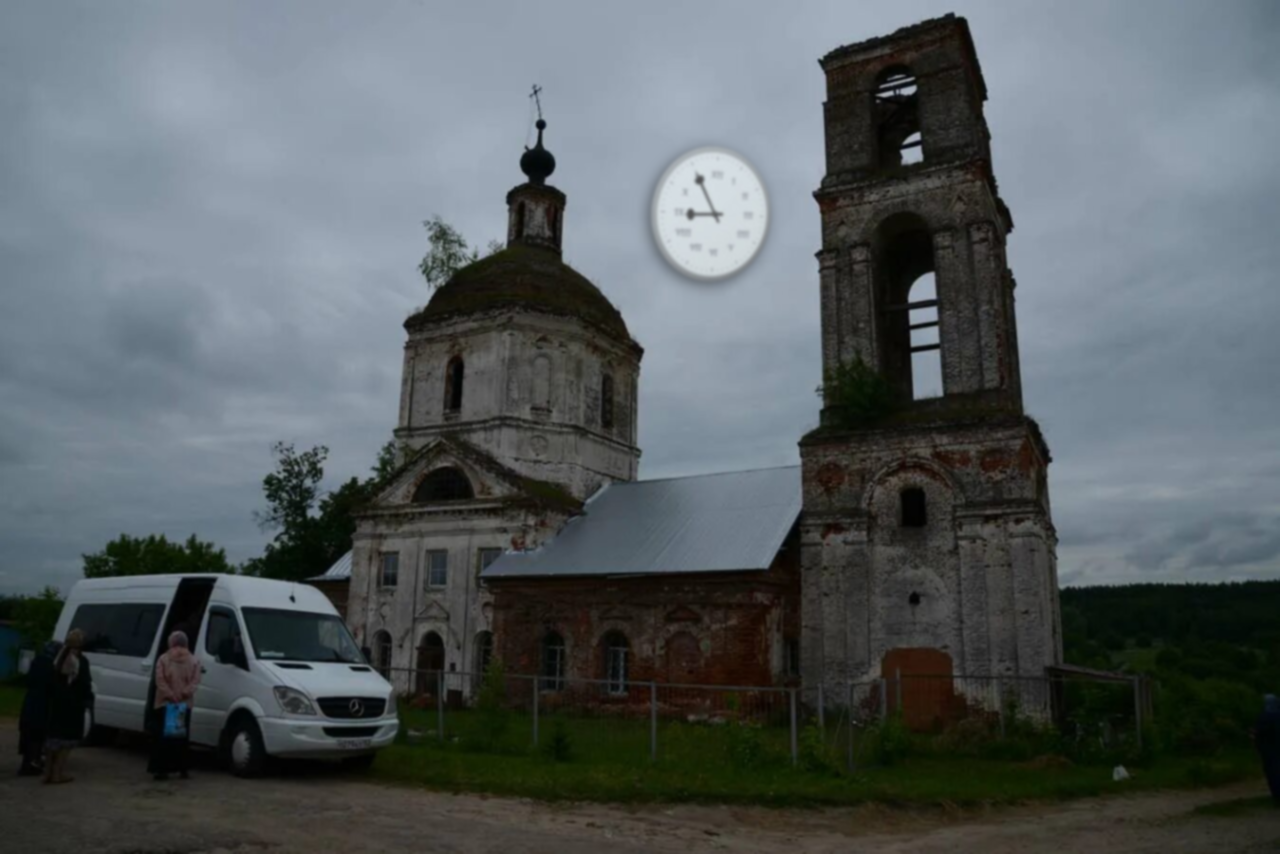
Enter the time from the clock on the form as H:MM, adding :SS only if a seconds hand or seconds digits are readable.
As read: 8:55
